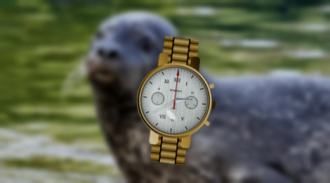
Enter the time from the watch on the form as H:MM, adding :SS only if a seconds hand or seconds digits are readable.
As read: 2:39
